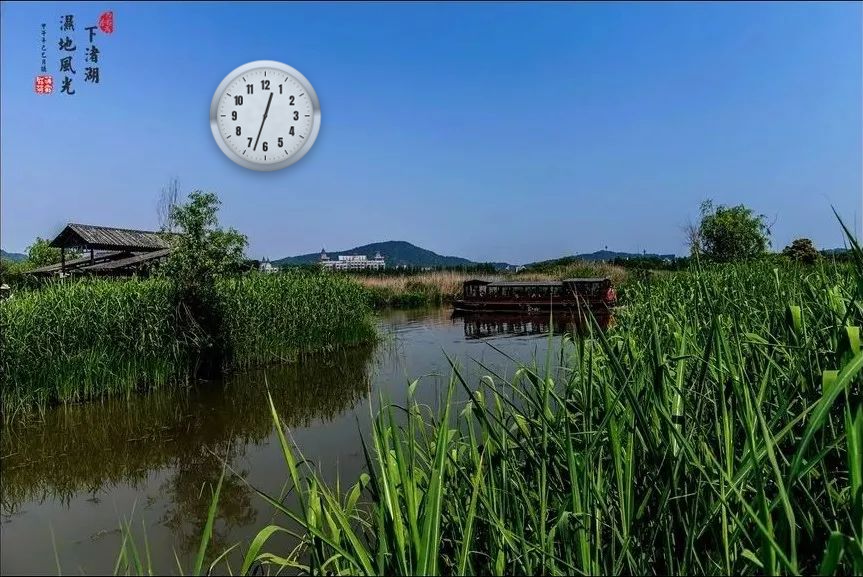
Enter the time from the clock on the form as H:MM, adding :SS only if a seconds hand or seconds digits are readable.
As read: 12:33
